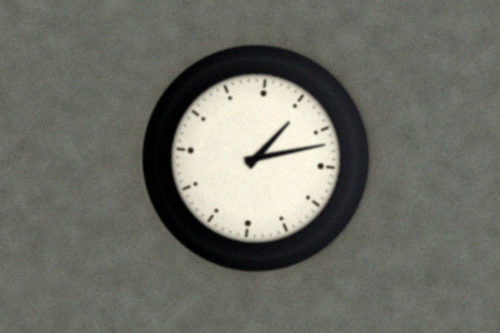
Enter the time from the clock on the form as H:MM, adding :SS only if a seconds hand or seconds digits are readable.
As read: 1:12
